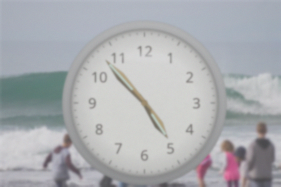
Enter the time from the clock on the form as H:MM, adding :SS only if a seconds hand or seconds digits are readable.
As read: 4:53
